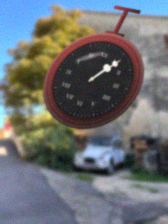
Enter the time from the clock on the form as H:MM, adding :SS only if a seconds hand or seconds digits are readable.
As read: 1:06
